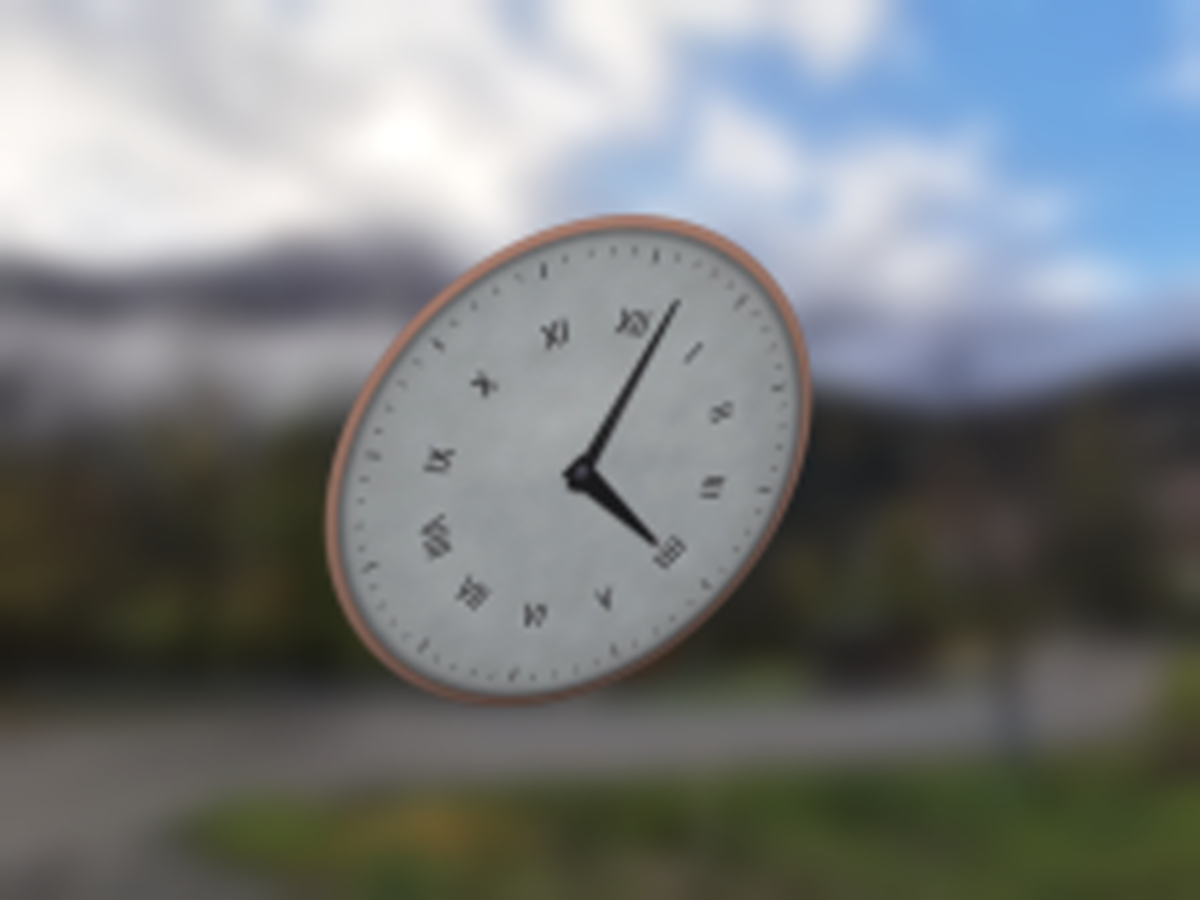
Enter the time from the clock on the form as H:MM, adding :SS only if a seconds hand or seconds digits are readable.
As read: 4:02
